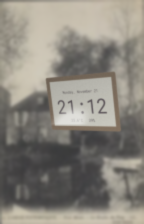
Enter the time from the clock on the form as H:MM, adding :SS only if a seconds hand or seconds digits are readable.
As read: 21:12
